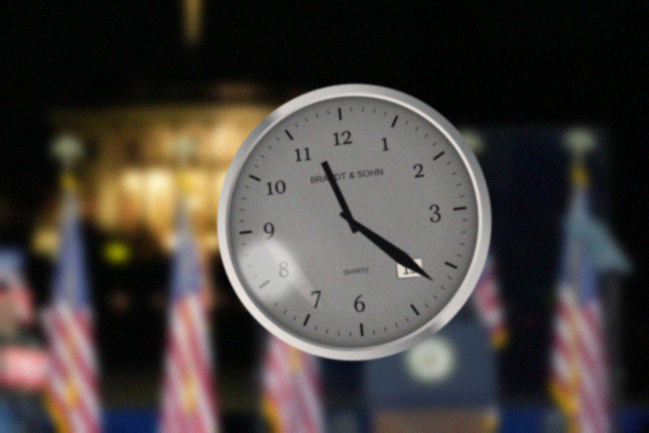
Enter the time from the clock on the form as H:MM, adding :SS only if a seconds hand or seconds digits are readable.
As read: 11:22
